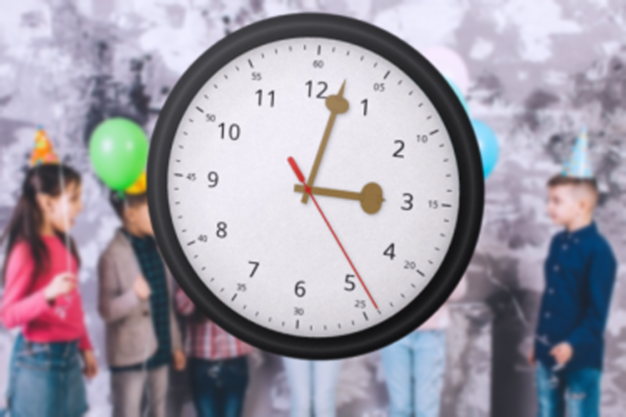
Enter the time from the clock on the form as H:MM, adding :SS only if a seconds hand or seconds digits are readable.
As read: 3:02:24
